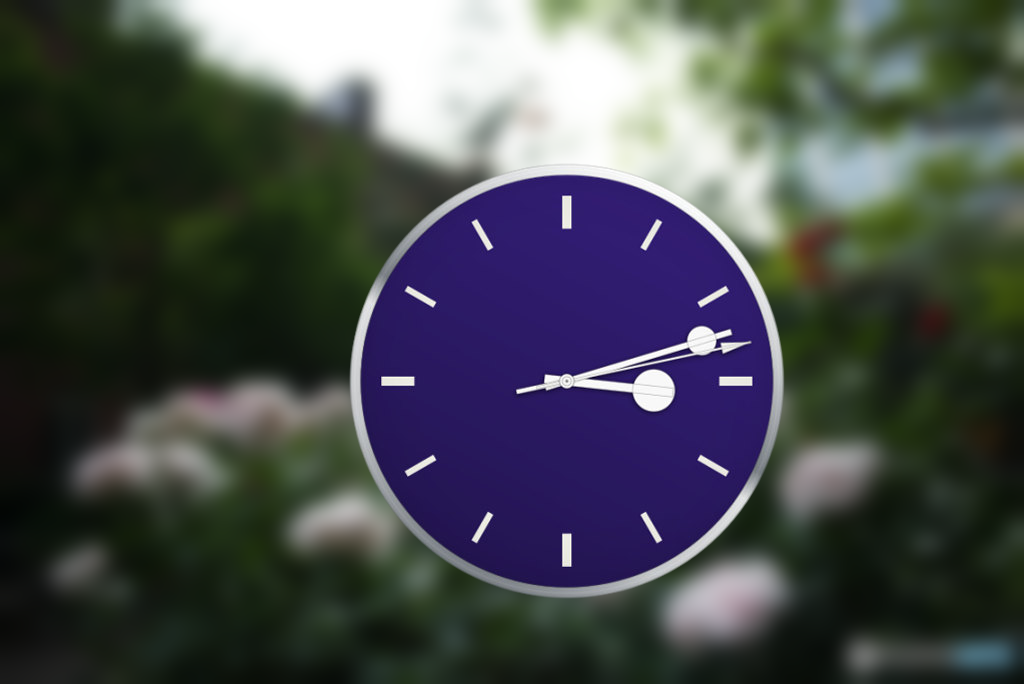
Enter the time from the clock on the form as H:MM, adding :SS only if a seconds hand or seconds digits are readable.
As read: 3:12:13
